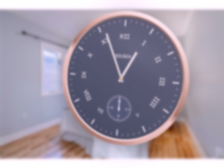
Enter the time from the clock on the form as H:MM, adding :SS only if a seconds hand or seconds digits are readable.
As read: 12:56
